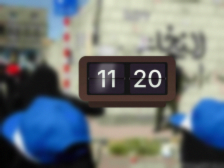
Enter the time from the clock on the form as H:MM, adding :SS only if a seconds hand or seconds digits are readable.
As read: 11:20
